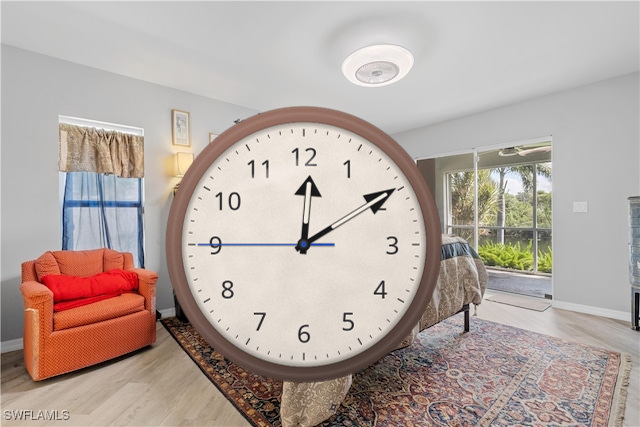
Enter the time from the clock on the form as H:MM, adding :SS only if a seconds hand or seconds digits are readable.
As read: 12:09:45
